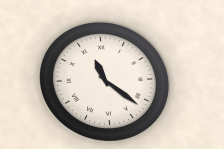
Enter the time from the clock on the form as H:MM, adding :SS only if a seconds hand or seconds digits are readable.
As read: 11:22
